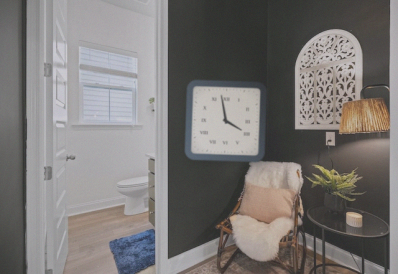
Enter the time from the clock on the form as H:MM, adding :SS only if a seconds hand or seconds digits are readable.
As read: 3:58
